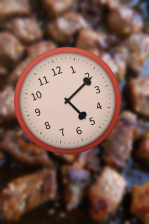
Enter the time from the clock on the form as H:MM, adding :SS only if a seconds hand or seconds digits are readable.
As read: 5:11
